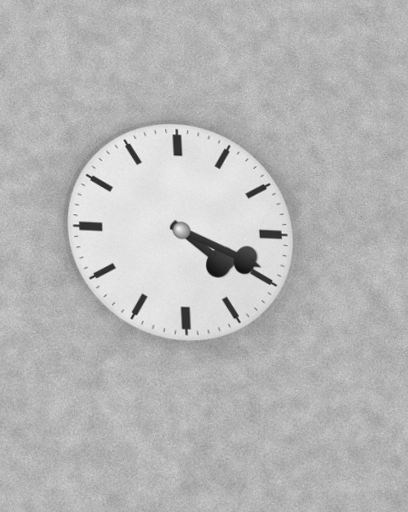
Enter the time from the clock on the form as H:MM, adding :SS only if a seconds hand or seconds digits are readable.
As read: 4:19
